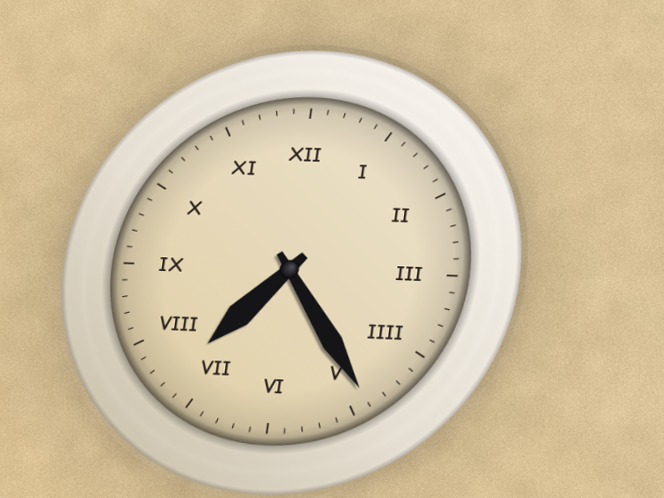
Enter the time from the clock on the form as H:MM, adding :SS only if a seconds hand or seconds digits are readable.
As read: 7:24
